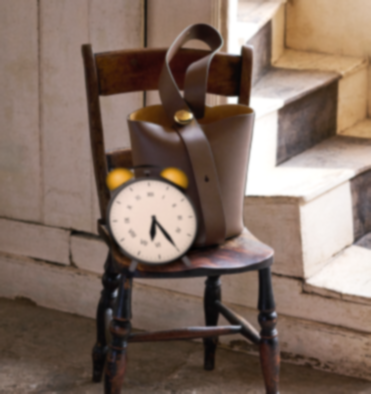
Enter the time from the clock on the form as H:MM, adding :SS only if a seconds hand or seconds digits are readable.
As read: 6:25
